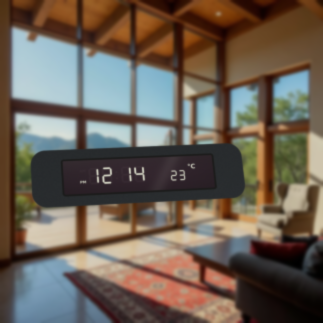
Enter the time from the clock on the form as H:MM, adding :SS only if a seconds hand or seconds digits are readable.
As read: 12:14
